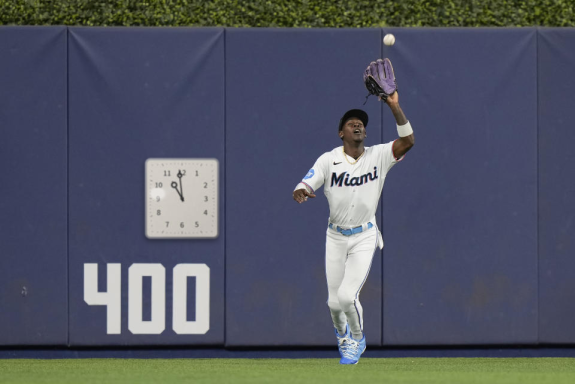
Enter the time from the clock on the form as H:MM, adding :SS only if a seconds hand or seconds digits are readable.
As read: 10:59
